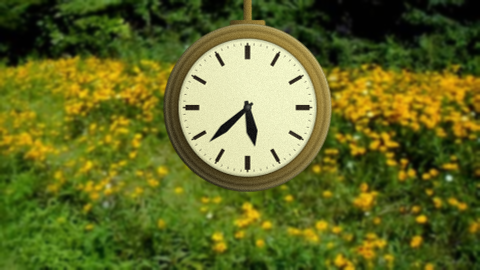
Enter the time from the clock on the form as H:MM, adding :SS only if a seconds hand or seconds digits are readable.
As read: 5:38
